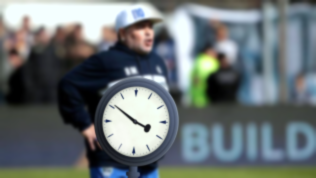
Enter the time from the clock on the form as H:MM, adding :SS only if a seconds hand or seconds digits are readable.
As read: 3:51
